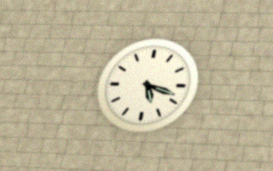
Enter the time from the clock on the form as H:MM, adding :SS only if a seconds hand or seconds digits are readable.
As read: 5:18
